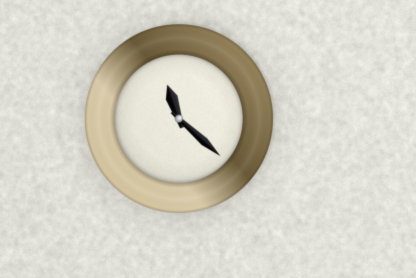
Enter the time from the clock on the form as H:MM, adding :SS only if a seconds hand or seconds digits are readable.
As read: 11:22
